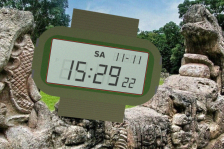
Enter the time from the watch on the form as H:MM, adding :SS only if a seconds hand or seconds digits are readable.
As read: 15:29:22
